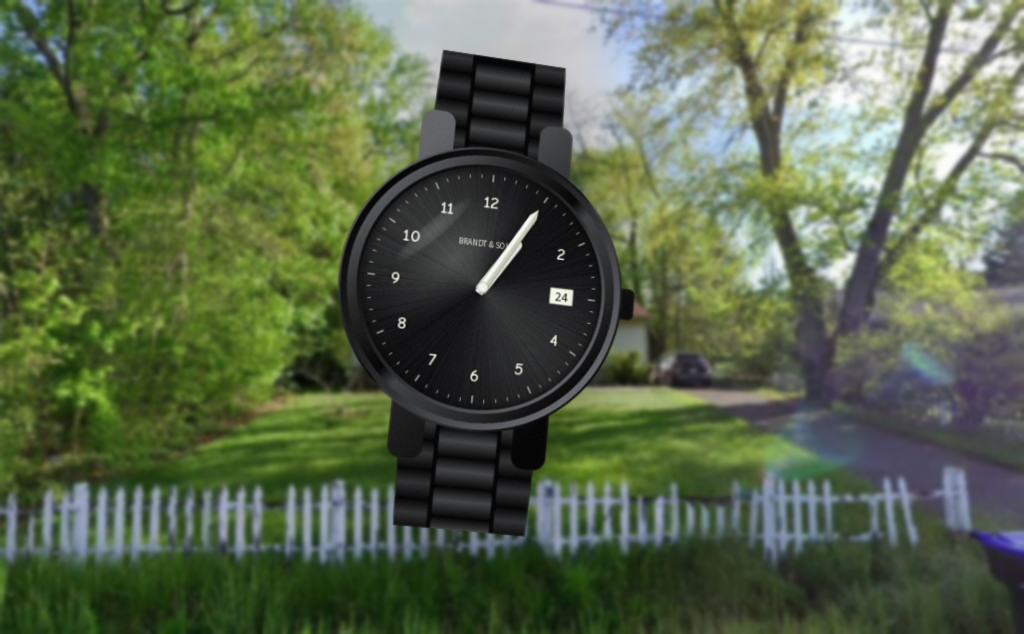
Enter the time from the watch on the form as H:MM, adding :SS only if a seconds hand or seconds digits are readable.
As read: 1:05
